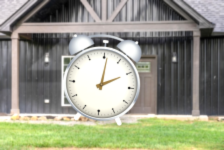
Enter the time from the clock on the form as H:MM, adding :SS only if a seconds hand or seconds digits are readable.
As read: 2:01
